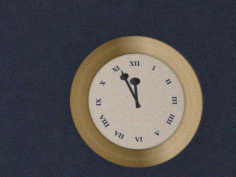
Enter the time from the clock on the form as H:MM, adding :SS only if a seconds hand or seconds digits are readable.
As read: 11:56
